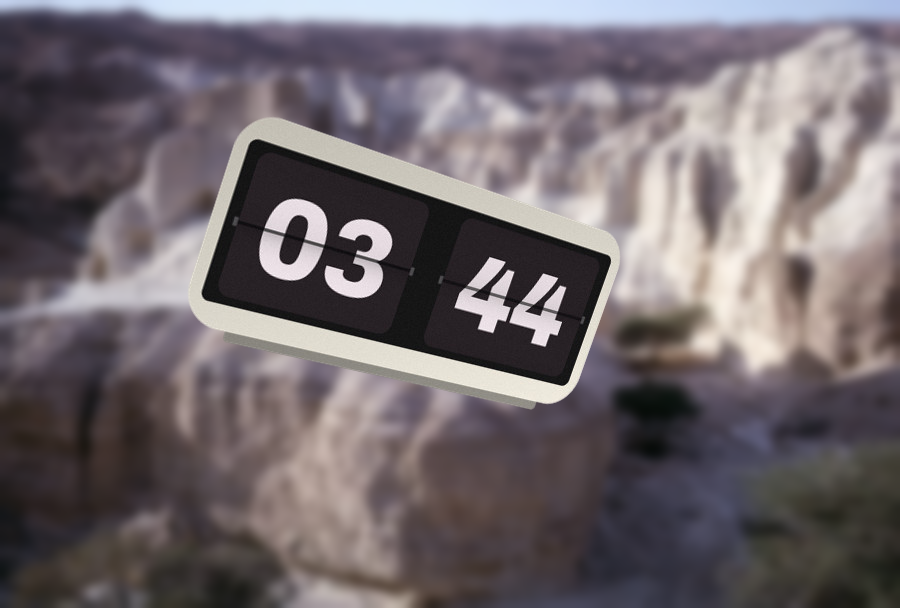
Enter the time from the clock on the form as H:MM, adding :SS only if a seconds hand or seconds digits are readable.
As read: 3:44
